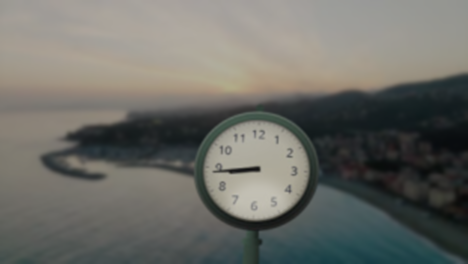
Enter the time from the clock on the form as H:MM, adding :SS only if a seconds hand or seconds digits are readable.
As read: 8:44
